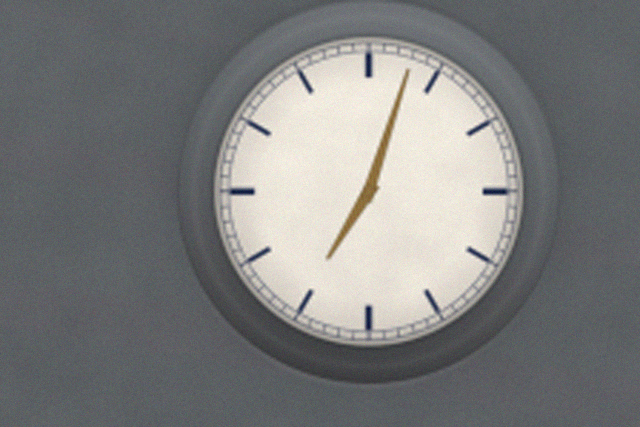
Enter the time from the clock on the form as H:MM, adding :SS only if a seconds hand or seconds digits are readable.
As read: 7:03
